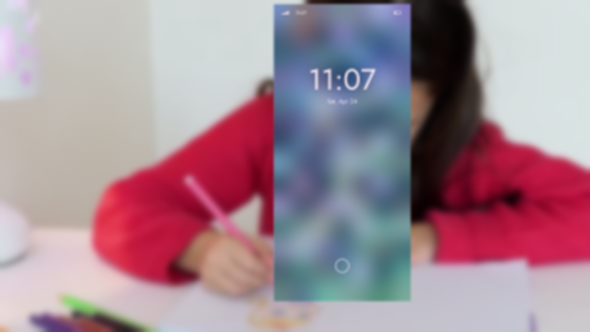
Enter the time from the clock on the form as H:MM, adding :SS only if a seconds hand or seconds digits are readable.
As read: 11:07
